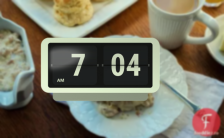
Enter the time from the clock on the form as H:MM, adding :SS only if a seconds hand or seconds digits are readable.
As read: 7:04
